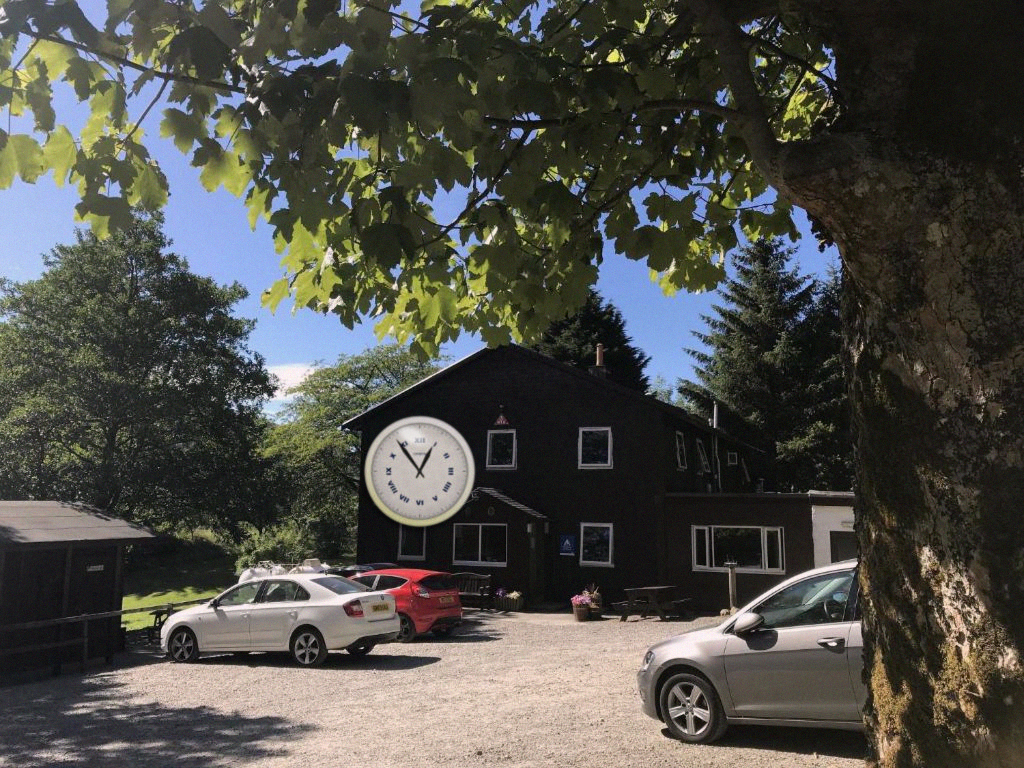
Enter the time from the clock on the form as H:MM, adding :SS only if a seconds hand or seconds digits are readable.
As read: 12:54
